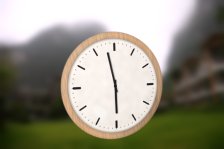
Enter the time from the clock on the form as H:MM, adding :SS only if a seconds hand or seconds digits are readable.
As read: 5:58
